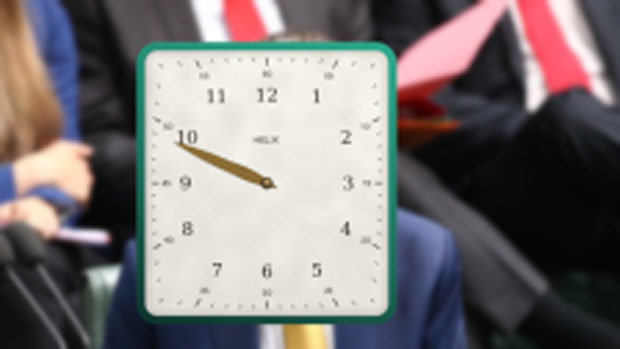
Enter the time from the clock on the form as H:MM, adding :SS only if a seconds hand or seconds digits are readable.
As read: 9:49
